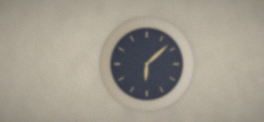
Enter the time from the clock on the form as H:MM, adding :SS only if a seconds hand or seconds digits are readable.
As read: 6:08
